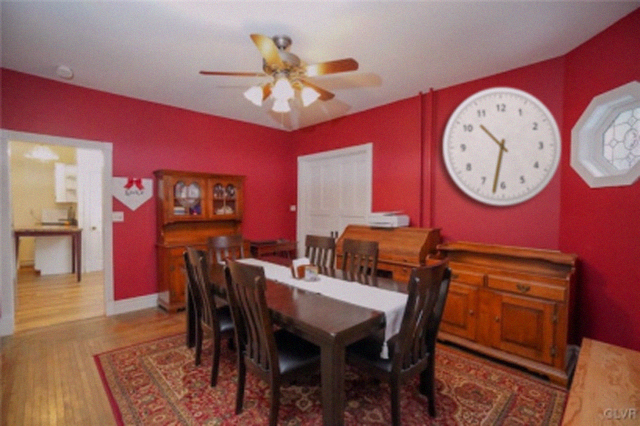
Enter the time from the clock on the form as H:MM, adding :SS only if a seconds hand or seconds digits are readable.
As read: 10:32
